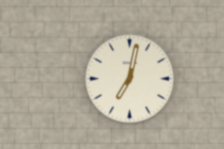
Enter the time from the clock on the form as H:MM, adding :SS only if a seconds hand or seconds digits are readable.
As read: 7:02
